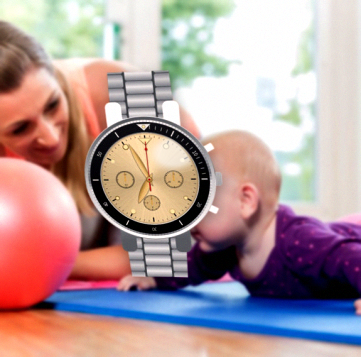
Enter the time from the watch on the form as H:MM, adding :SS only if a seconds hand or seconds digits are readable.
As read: 6:56
